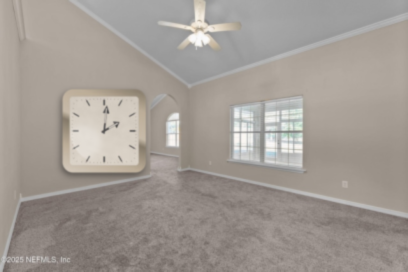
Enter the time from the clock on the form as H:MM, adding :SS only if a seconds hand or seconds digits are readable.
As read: 2:01
